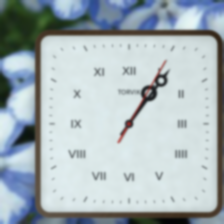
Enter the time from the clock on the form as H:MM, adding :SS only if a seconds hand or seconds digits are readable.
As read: 1:06:05
